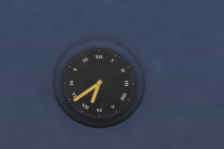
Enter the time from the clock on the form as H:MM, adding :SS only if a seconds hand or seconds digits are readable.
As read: 6:39
